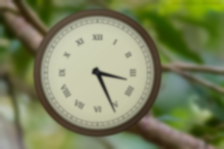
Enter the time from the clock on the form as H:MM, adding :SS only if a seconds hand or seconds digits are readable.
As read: 3:26
